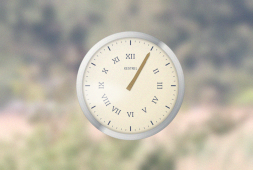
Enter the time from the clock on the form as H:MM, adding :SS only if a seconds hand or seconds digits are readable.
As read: 1:05
